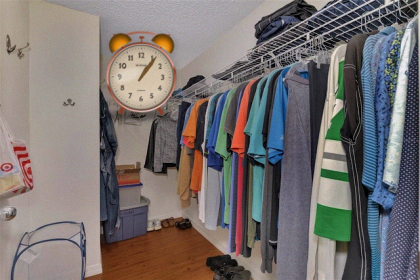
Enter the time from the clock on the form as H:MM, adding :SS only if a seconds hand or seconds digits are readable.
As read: 1:06
